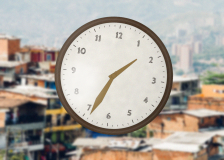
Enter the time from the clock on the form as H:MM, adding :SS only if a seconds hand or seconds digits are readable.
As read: 1:34
